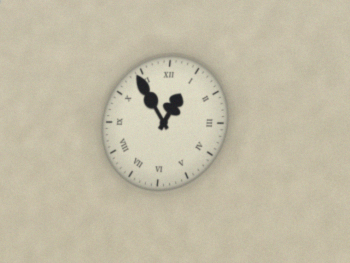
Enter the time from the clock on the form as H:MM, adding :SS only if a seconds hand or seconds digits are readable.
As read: 12:54
